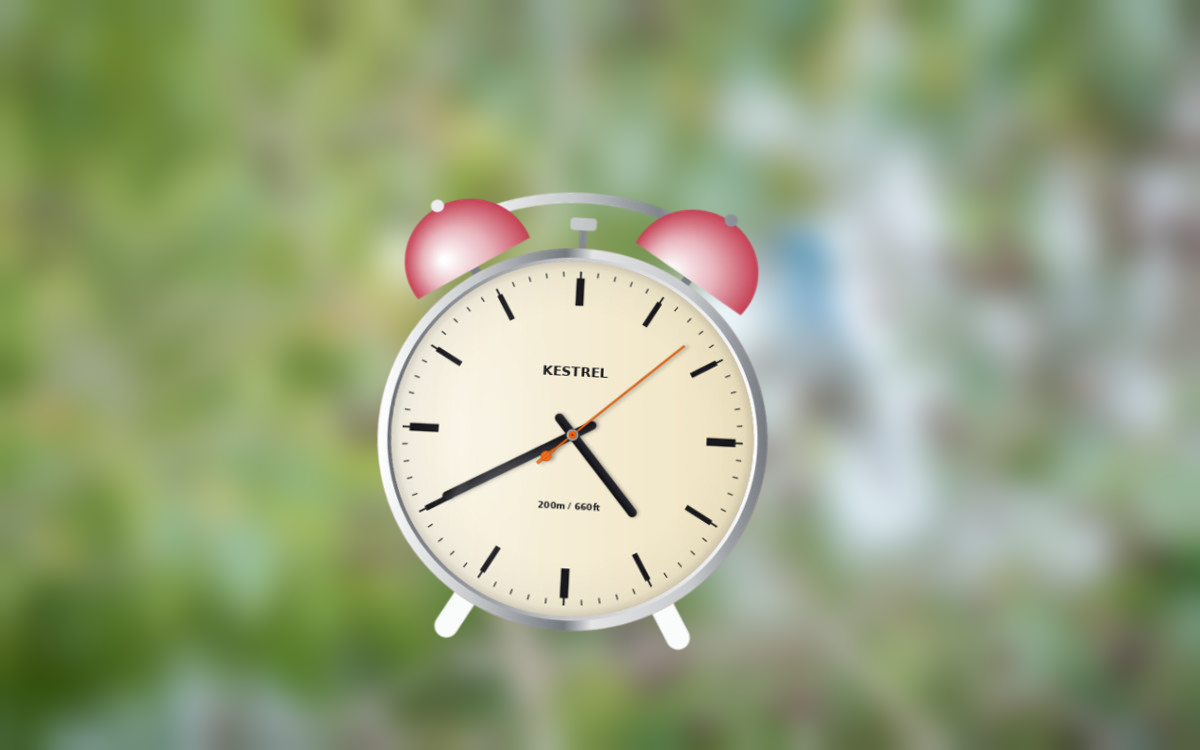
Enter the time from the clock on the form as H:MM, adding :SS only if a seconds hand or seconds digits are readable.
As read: 4:40:08
